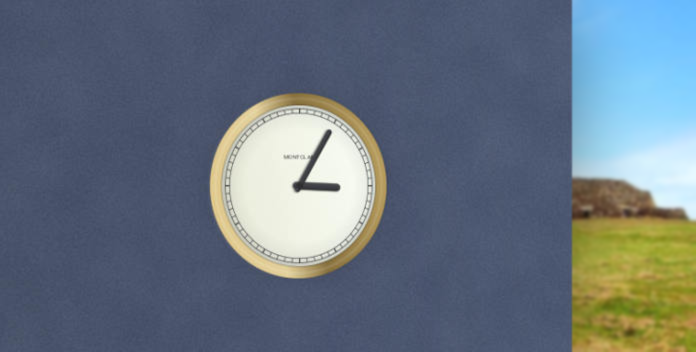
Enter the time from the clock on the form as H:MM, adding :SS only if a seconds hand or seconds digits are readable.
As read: 3:05
